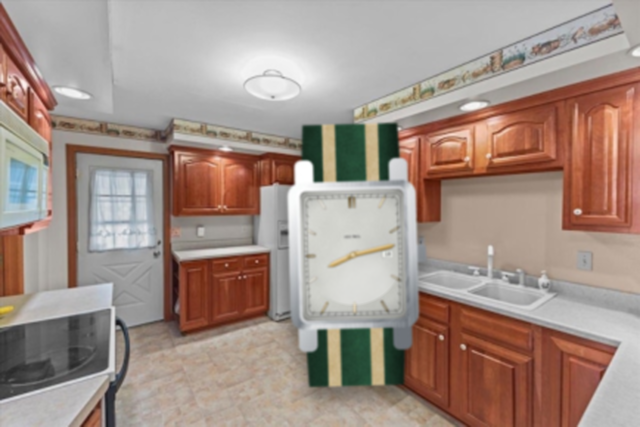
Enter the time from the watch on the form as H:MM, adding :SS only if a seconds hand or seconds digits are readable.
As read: 8:13
